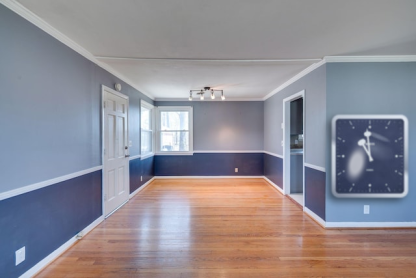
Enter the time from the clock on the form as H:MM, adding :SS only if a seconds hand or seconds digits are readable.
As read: 10:59
